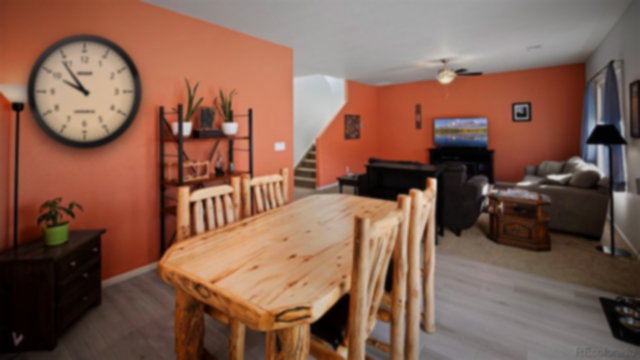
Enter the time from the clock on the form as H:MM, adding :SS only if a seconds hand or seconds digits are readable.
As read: 9:54
